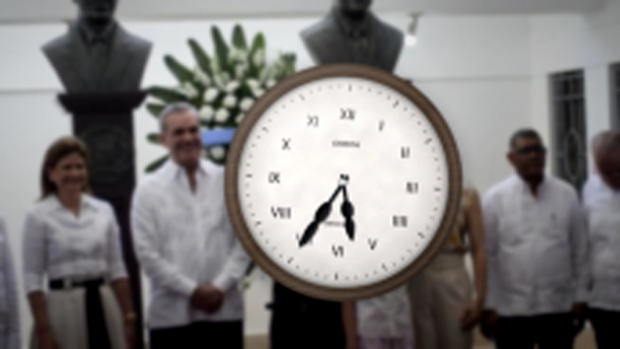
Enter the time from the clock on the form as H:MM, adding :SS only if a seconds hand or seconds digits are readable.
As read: 5:35
